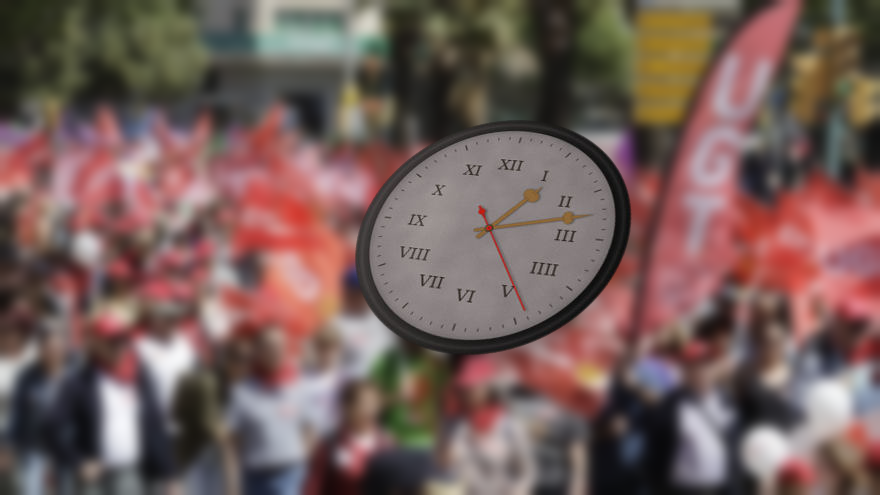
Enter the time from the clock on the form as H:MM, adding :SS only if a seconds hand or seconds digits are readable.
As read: 1:12:24
